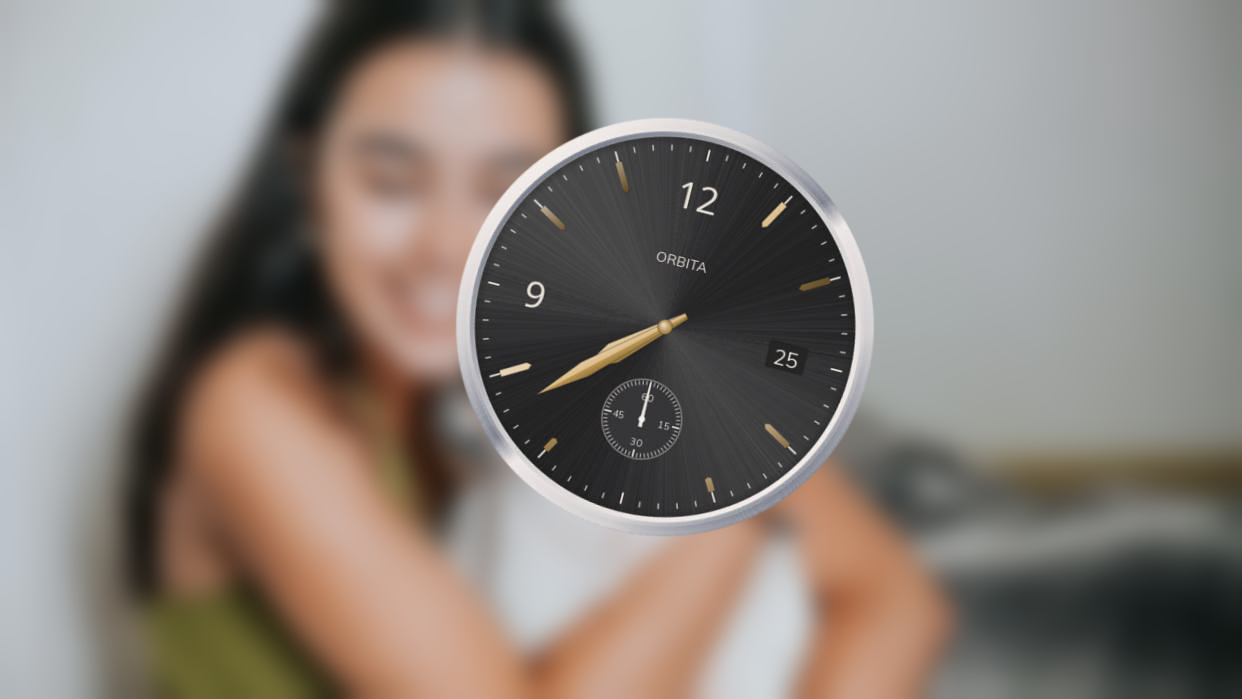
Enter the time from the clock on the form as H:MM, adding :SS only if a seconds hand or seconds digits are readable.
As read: 7:38:00
